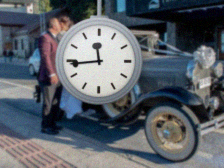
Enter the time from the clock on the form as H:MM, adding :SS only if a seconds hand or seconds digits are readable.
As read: 11:44
